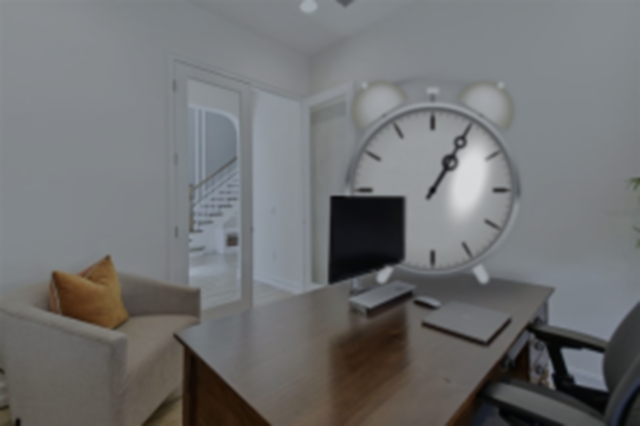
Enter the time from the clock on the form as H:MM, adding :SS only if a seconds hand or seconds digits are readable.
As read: 1:05
